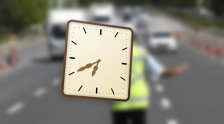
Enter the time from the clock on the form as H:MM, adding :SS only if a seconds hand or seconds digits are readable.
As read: 6:40
